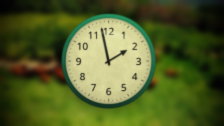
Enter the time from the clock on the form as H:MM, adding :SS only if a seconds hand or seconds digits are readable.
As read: 1:58
